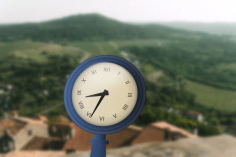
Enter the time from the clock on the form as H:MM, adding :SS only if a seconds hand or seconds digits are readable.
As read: 8:34
